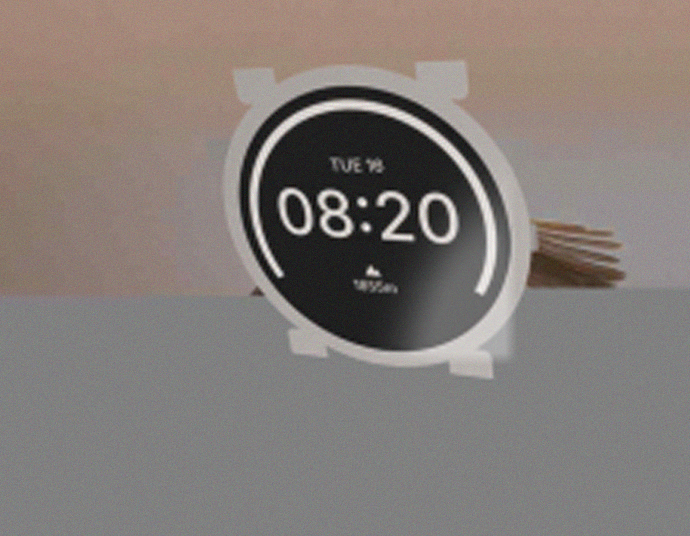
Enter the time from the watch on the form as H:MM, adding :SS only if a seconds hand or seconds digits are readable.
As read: 8:20
